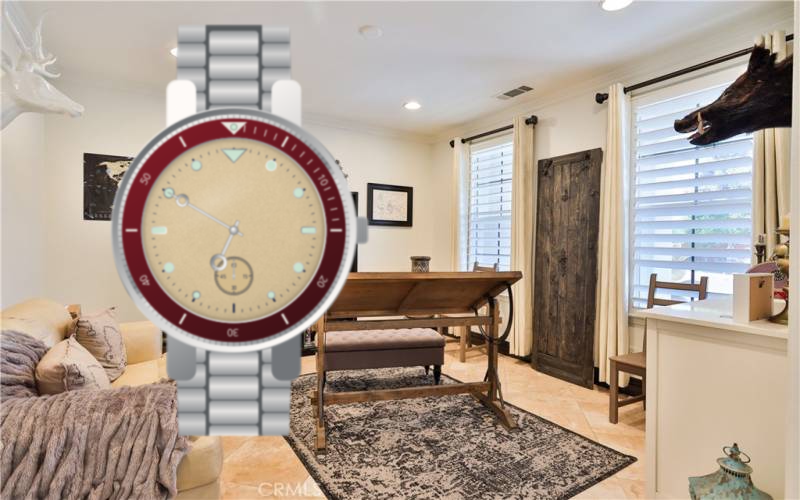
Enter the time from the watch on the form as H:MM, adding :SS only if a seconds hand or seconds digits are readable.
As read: 6:50
